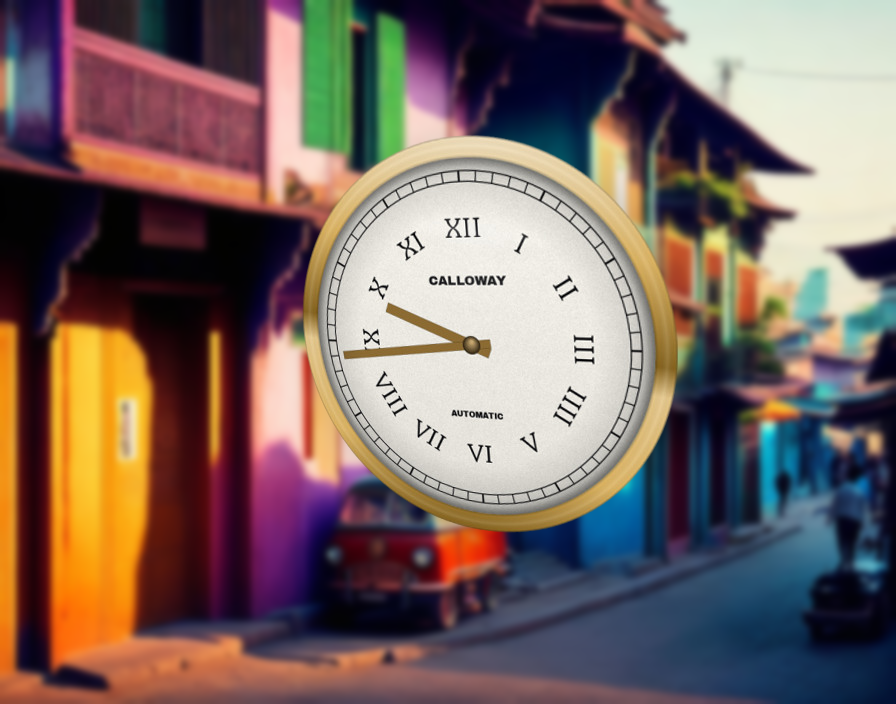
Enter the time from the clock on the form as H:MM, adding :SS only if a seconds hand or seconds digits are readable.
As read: 9:44
